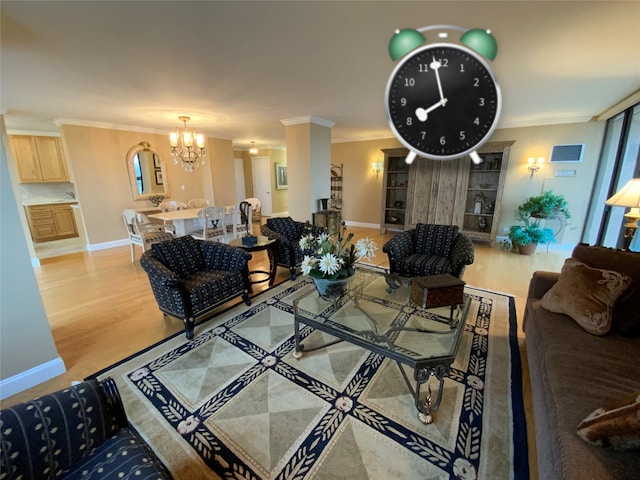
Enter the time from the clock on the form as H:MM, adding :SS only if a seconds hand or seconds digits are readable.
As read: 7:58
